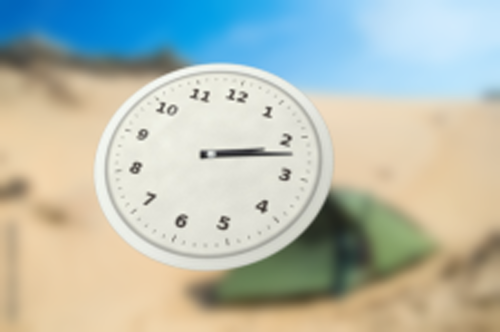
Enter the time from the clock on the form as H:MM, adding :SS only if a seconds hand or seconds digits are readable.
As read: 2:12
